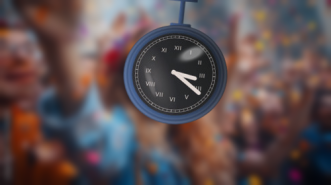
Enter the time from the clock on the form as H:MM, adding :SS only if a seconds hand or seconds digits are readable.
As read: 3:21
